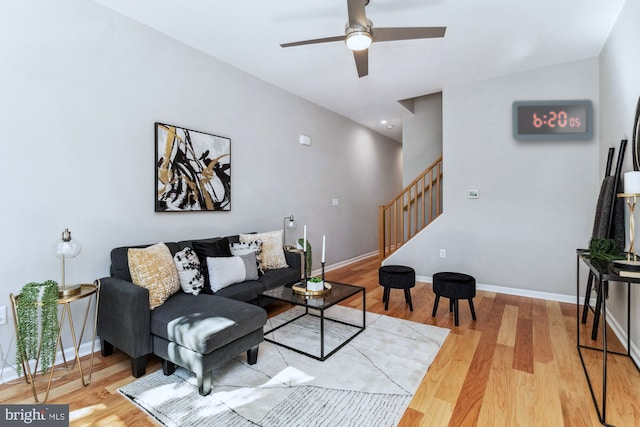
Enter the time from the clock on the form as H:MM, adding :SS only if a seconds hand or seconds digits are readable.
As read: 6:20
